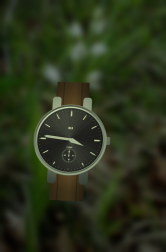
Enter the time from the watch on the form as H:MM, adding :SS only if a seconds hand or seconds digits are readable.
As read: 3:46
